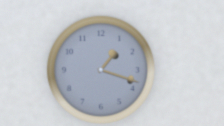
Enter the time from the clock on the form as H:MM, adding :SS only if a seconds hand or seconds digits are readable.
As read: 1:18
